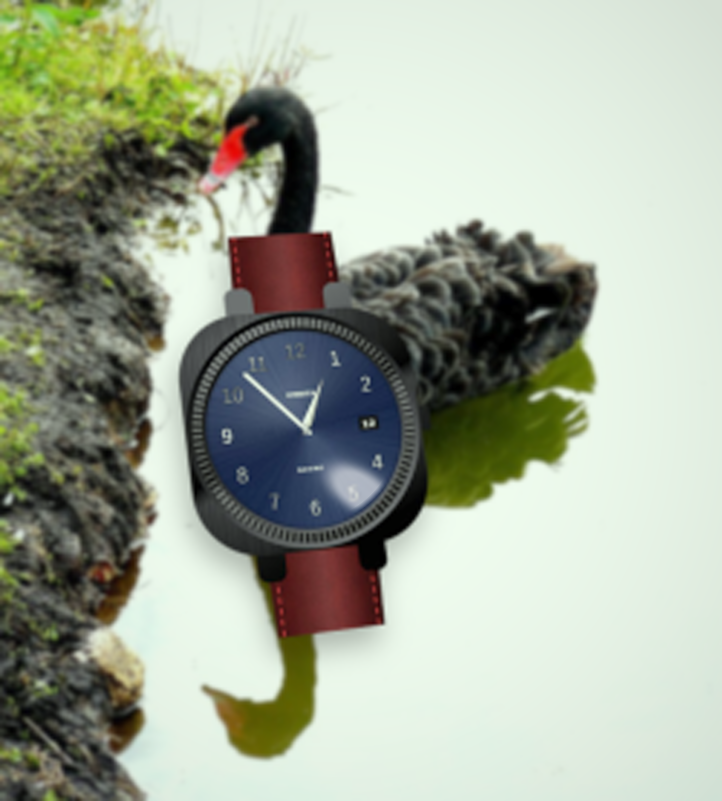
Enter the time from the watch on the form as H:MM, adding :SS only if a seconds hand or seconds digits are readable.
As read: 12:53
